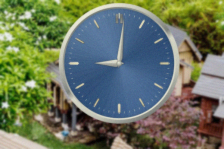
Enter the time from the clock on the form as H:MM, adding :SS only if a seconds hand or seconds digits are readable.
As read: 9:01
